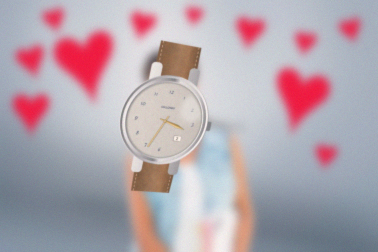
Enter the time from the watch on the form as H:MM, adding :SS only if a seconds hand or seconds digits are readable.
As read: 3:34
